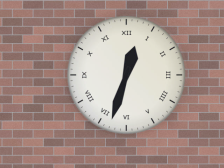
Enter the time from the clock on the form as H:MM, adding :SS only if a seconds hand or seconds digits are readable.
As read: 12:33
